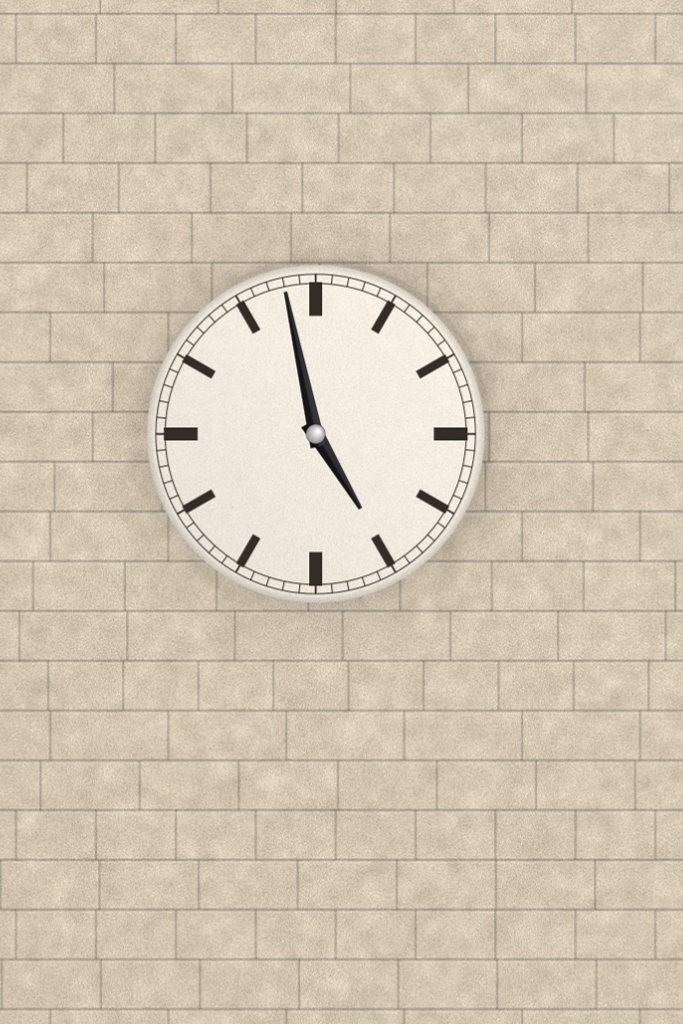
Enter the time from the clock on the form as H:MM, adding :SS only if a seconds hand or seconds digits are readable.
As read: 4:58
